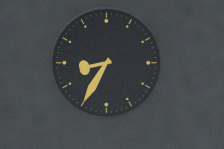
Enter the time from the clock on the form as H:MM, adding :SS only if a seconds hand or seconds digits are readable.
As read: 8:35
